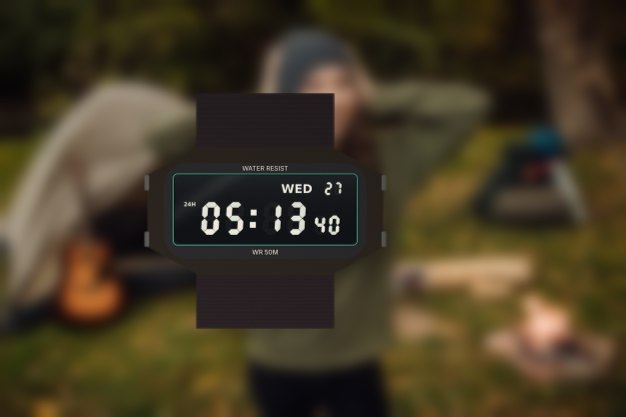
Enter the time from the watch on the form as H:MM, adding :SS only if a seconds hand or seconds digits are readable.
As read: 5:13:40
